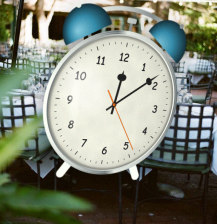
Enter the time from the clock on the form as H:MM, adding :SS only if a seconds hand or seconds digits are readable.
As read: 12:08:24
